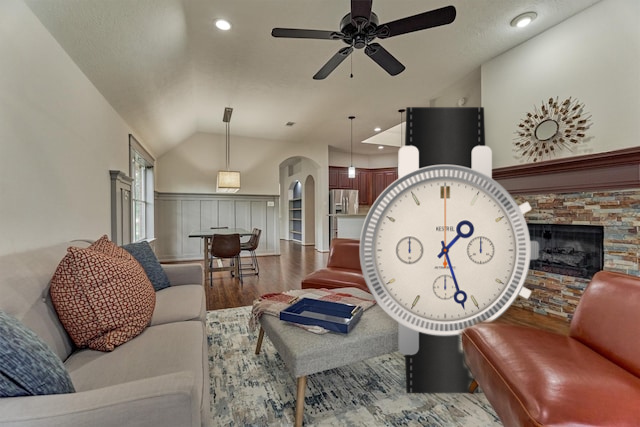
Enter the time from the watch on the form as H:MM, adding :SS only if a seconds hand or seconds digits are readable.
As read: 1:27
